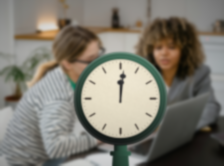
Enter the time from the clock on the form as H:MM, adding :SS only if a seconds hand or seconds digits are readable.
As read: 12:01
